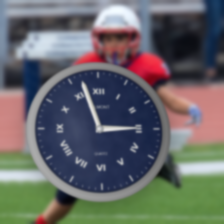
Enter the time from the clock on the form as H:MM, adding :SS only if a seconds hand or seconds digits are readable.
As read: 2:57
